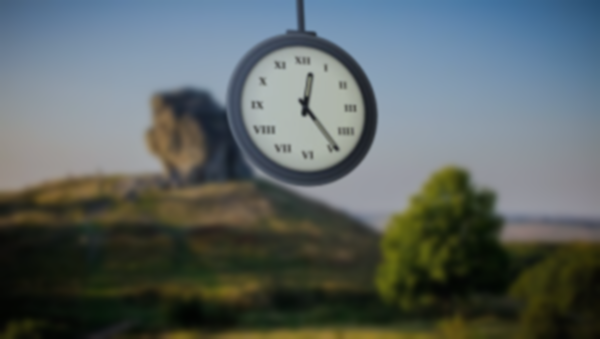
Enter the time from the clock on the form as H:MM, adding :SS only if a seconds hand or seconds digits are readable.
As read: 12:24
